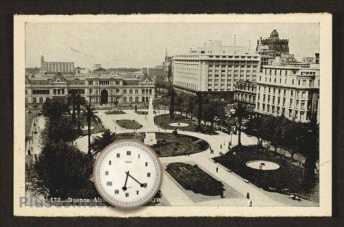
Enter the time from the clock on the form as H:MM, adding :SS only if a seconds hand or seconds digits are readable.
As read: 6:21
